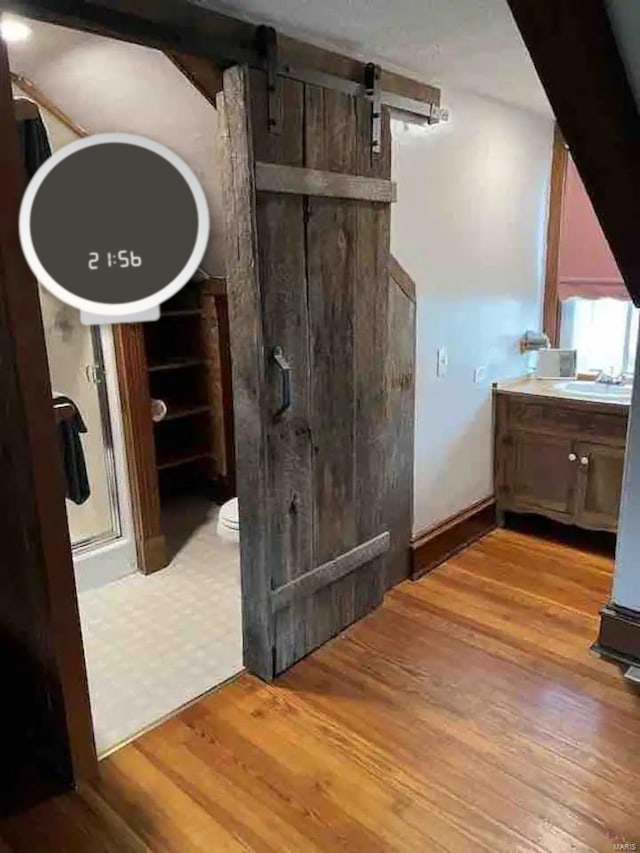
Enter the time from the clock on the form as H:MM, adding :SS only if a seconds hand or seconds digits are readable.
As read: 21:56
